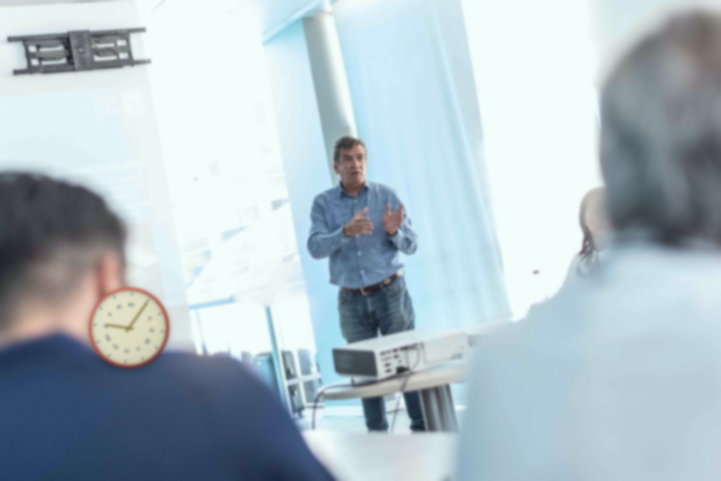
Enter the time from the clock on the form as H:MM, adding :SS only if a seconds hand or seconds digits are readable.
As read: 9:05
